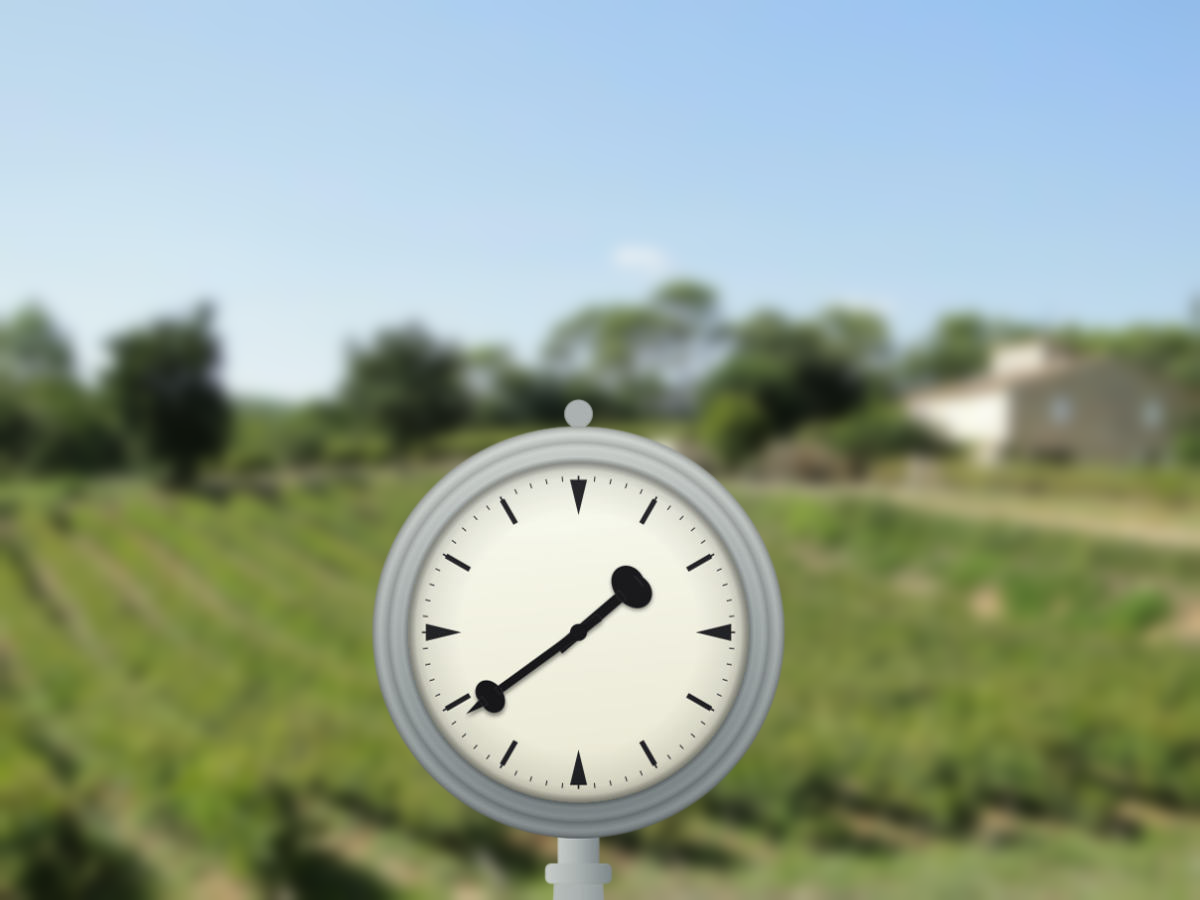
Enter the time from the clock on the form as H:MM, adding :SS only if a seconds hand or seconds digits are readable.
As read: 1:39
